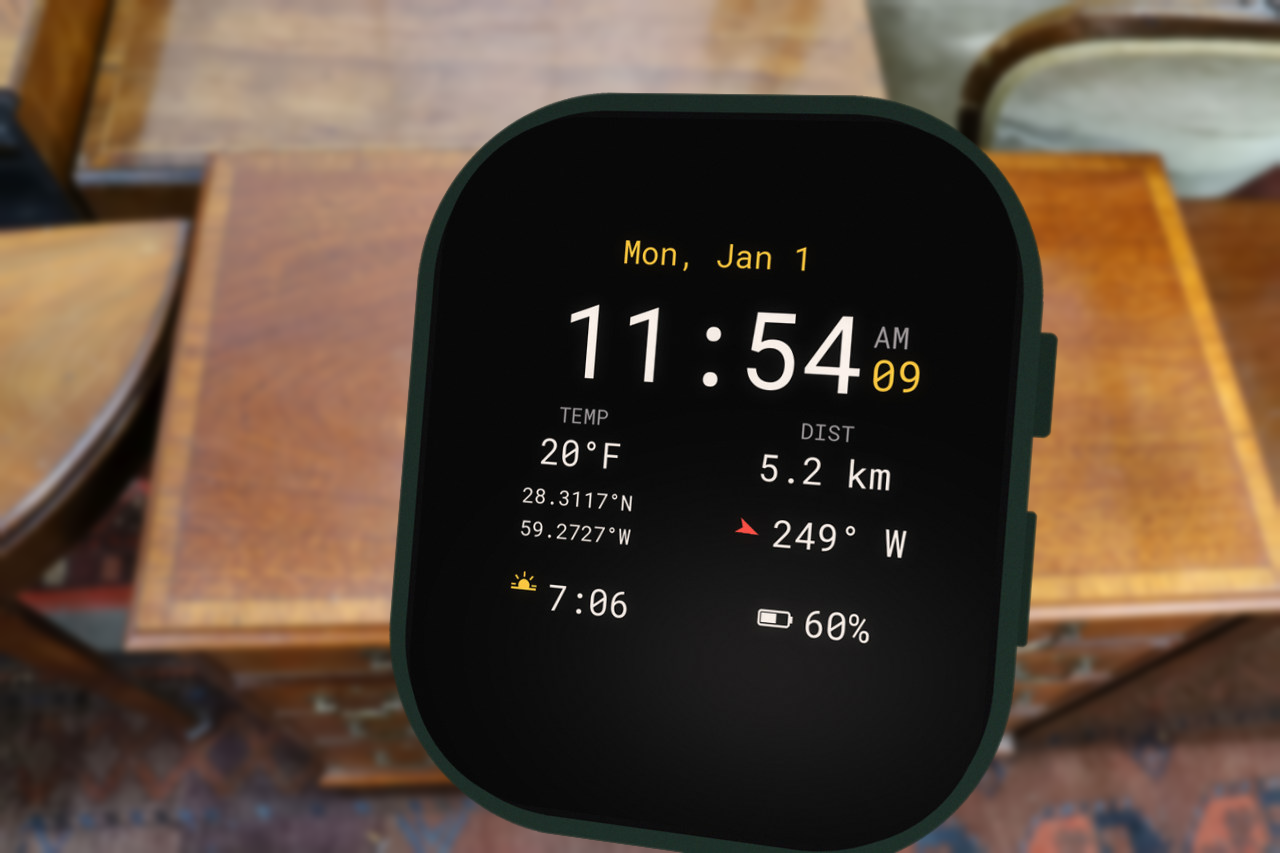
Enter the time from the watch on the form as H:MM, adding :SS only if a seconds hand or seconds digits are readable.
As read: 11:54:09
